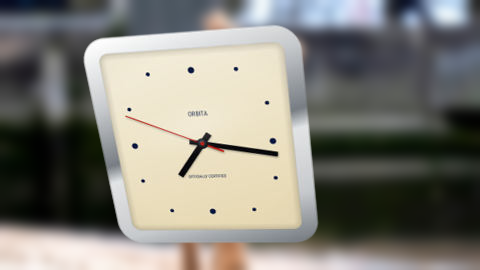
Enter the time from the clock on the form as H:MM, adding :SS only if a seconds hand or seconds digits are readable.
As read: 7:16:49
